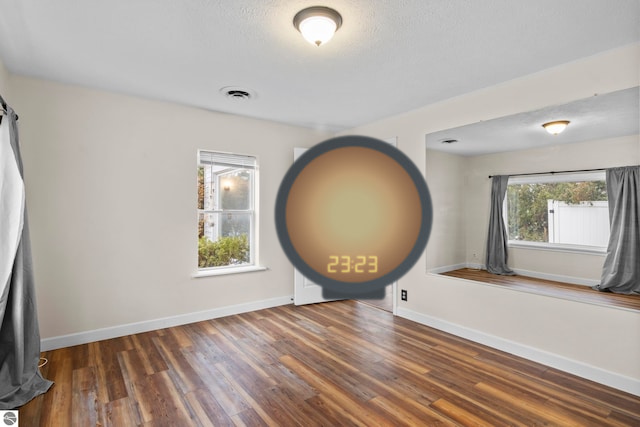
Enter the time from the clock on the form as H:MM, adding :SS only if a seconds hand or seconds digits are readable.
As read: 23:23
